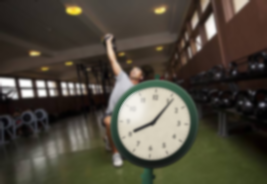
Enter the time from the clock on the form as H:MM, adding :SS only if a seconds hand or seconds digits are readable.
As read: 8:06
